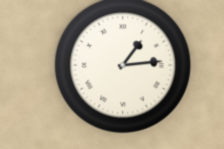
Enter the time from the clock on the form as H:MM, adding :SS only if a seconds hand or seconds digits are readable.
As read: 1:14
